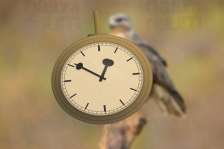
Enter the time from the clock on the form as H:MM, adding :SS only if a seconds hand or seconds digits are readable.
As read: 12:51
